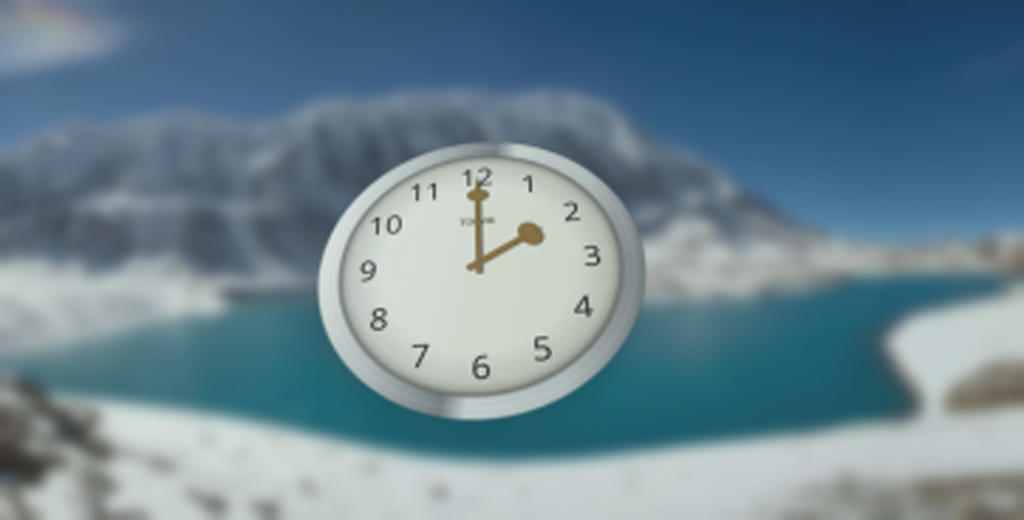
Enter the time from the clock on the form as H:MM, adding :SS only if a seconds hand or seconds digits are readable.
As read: 2:00
